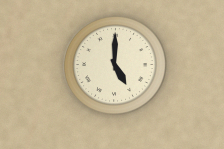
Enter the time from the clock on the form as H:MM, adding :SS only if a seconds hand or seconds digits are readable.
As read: 5:00
